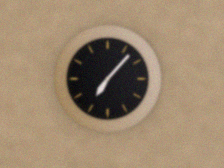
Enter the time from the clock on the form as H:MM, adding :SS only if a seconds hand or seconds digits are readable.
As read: 7:07
